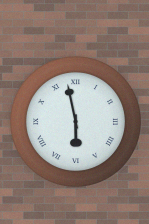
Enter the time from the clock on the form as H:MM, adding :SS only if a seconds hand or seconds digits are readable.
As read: 5:58
